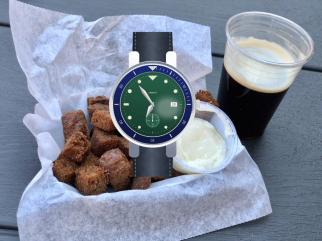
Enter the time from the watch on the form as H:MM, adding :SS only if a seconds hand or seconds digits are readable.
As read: 6:54
